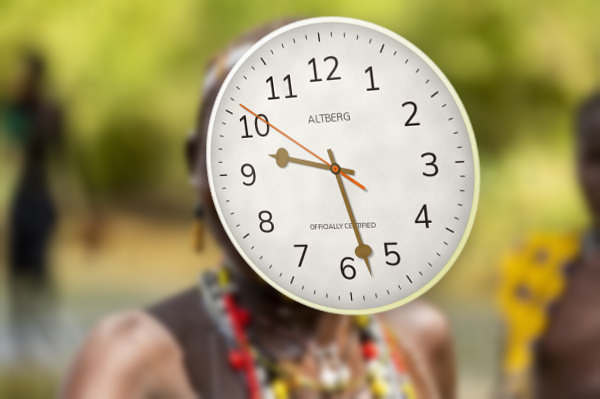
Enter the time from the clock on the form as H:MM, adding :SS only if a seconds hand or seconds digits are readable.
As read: 9:27:51
